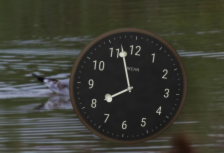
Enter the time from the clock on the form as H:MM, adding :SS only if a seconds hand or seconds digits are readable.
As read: 7:57
